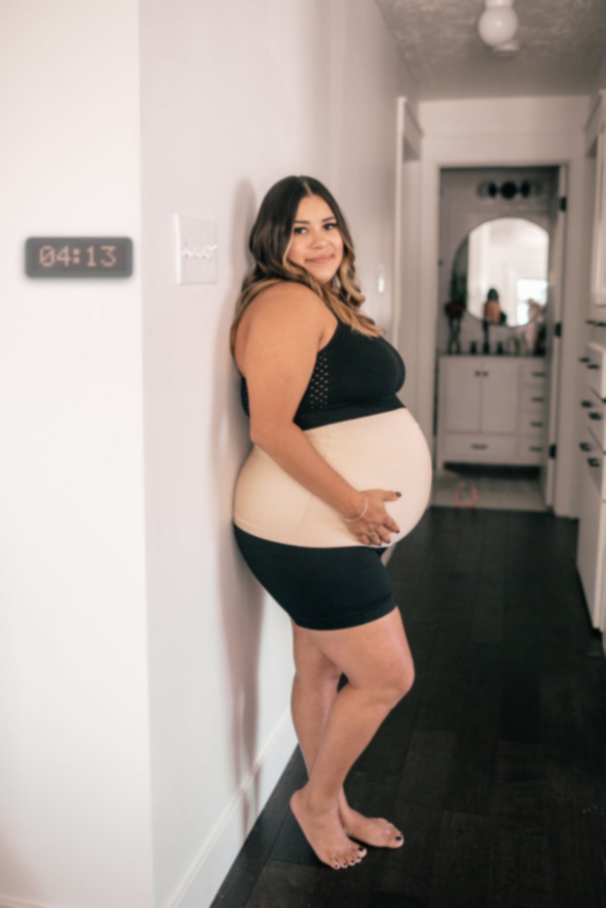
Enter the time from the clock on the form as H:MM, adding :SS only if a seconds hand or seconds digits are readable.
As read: 4:13
